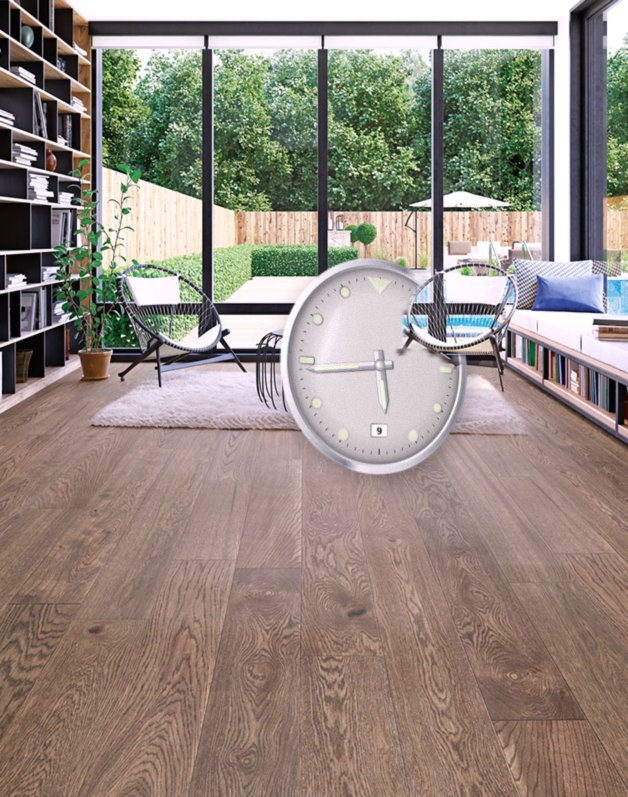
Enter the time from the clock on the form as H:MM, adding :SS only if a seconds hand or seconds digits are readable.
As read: 5:44
